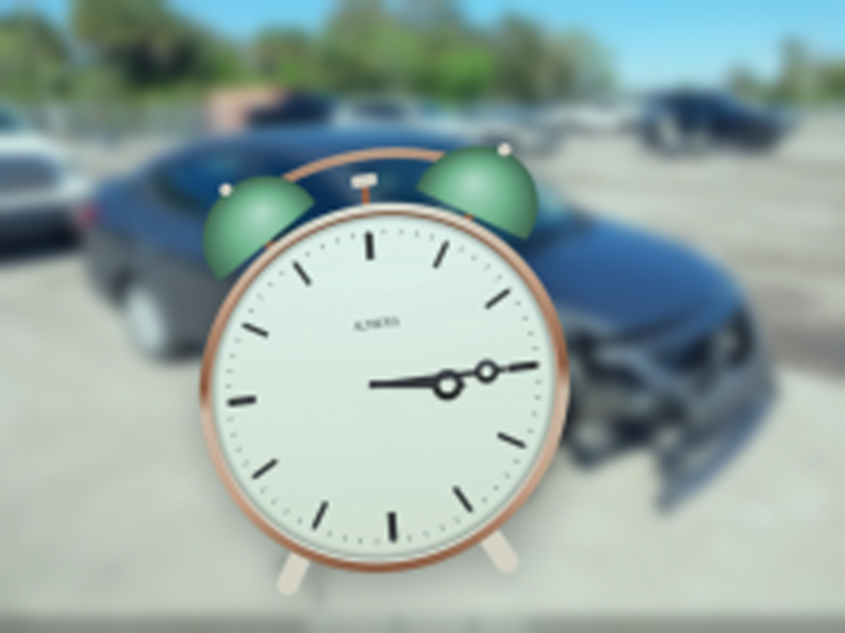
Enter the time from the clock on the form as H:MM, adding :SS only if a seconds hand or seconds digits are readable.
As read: 3:15
